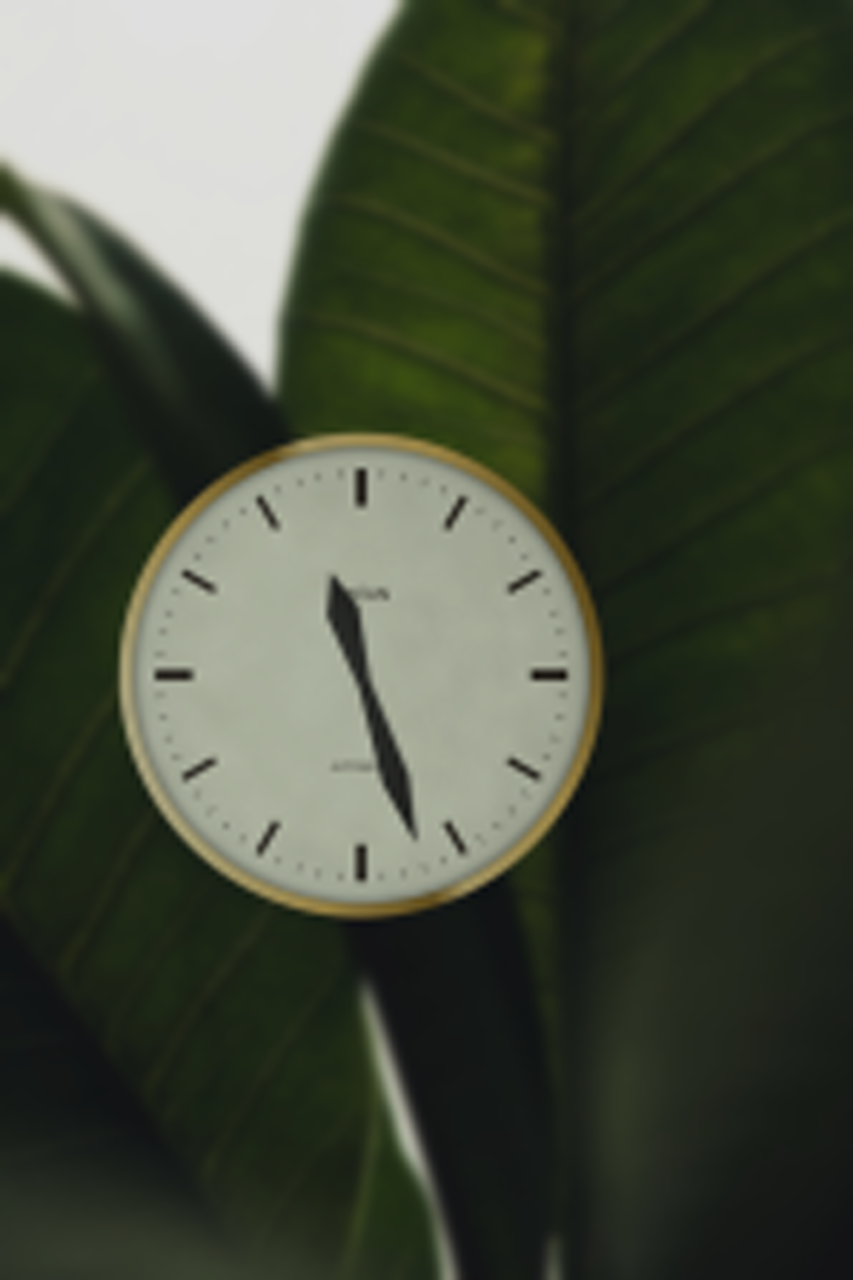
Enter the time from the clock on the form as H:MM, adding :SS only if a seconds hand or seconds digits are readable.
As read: 11:27
